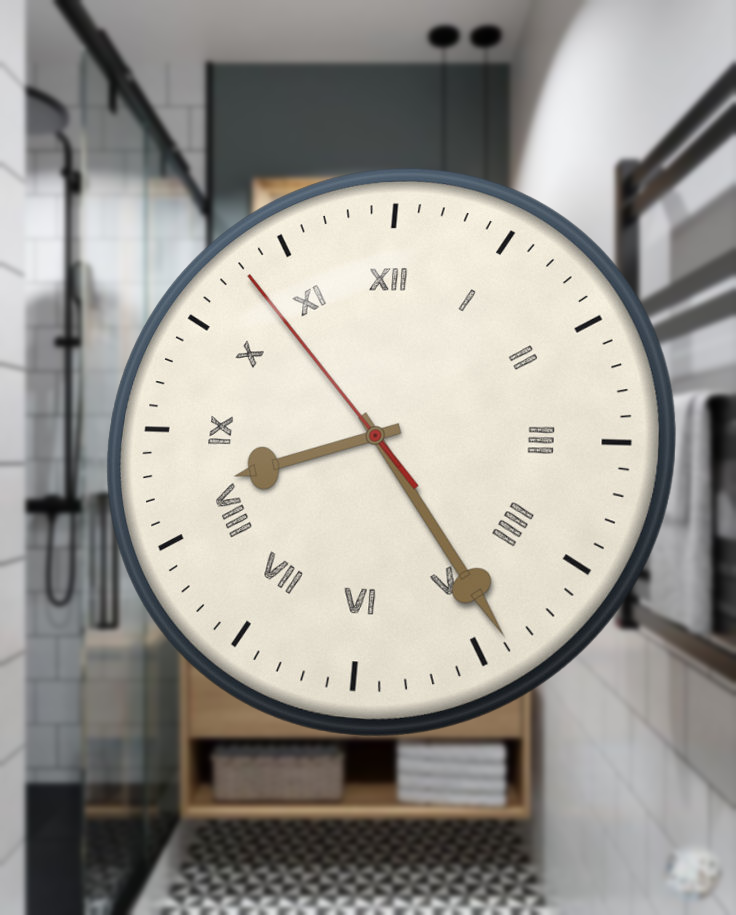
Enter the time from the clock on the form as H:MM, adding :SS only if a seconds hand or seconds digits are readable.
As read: 8:23:53
